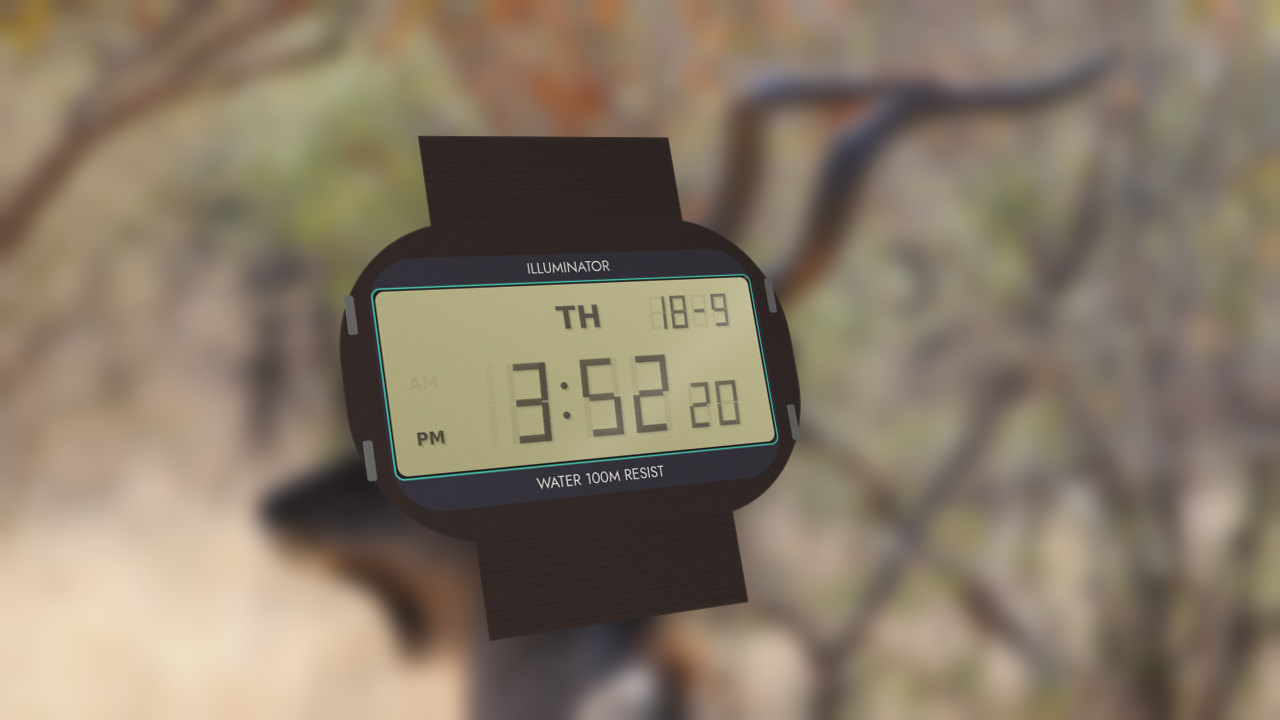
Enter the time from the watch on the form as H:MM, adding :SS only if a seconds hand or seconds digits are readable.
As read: 3:52:20
